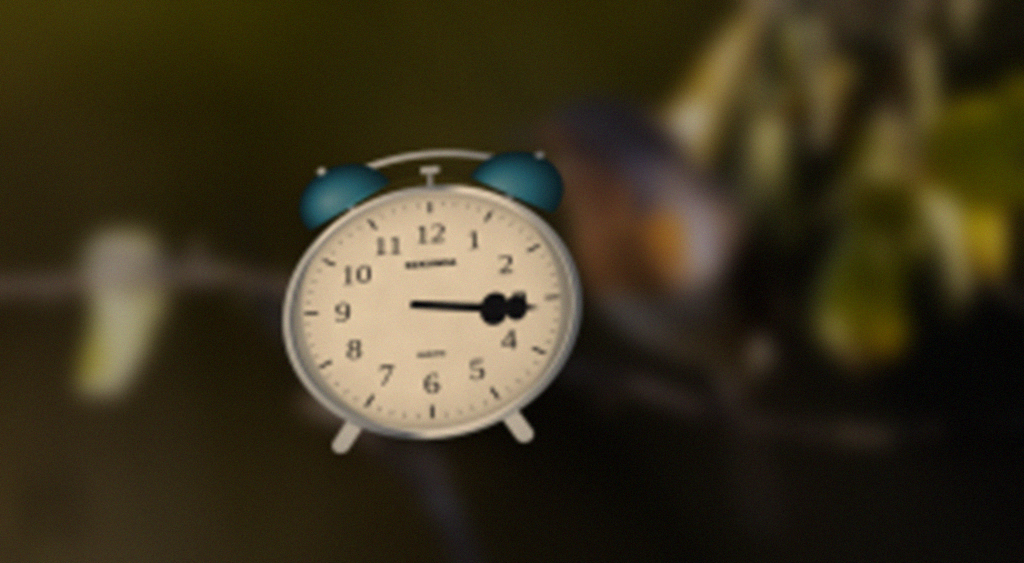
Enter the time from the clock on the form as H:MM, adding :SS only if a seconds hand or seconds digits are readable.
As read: 3:16
